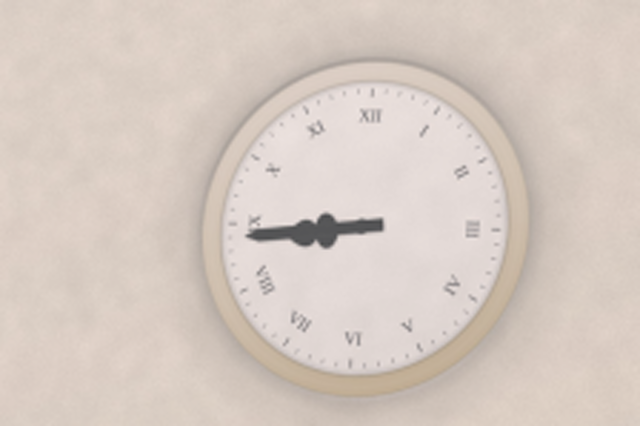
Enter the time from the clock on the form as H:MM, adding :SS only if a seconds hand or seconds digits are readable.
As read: 8:44
